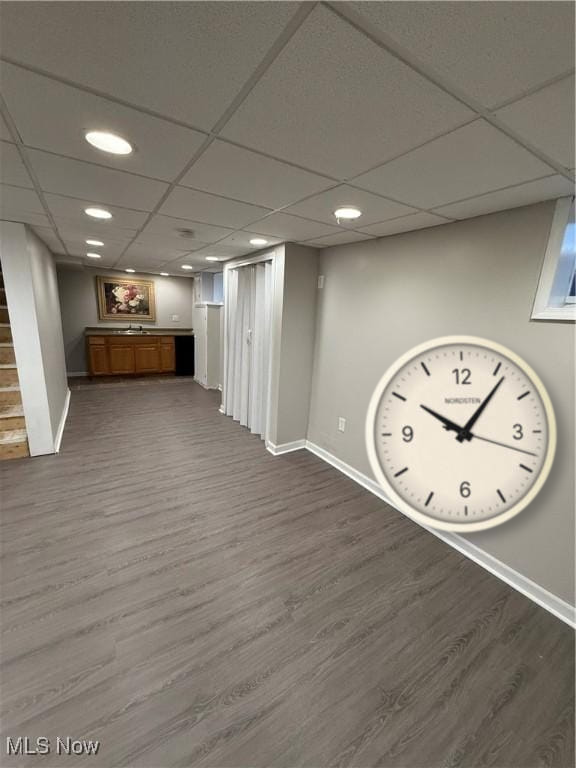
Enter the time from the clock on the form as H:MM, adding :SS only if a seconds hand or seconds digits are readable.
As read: 10:06:18
